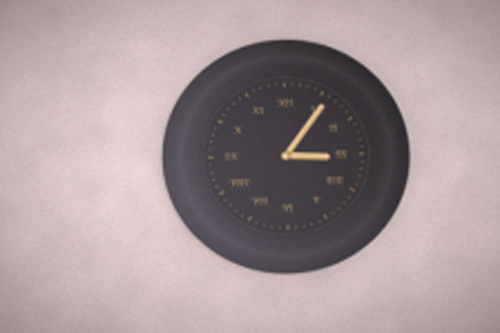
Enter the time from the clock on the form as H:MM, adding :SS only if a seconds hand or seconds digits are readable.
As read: 3:06
